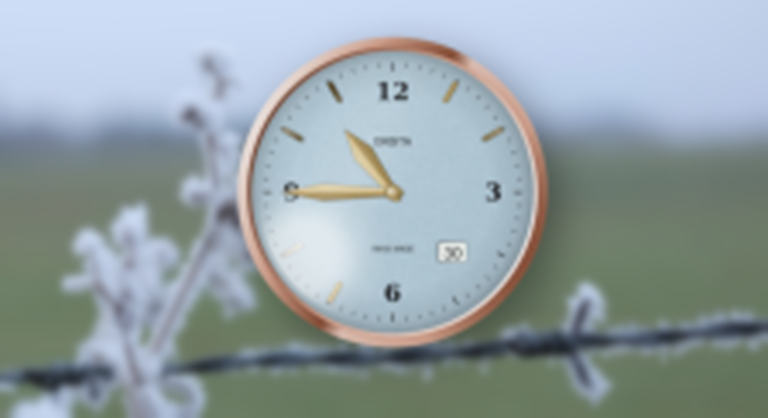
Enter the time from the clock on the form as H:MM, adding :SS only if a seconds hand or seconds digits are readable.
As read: 10:45
